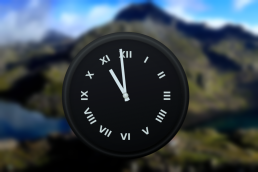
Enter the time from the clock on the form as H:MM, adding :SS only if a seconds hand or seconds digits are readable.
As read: 10:59
